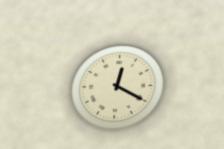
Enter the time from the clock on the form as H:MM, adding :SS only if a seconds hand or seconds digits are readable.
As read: 12:20
